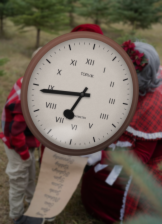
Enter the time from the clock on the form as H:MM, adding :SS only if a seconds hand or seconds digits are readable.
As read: 6:44
